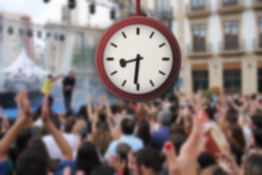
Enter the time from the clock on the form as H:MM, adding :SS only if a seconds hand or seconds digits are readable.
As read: 8:31
